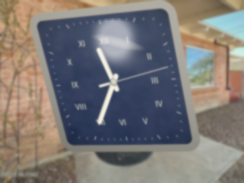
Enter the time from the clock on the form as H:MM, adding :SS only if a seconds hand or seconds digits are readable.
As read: 11:35:13
